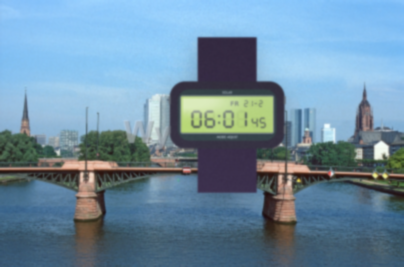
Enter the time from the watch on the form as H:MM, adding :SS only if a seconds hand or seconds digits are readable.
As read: 6:01:45
